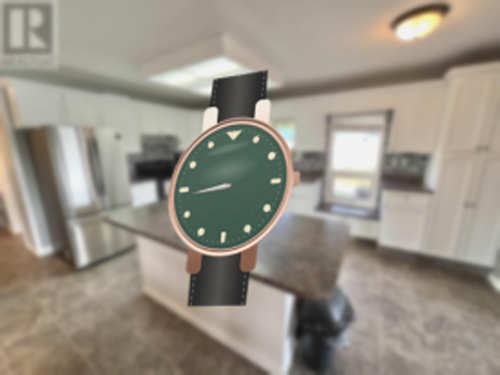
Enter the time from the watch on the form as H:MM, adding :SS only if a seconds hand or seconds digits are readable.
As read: 8:44
